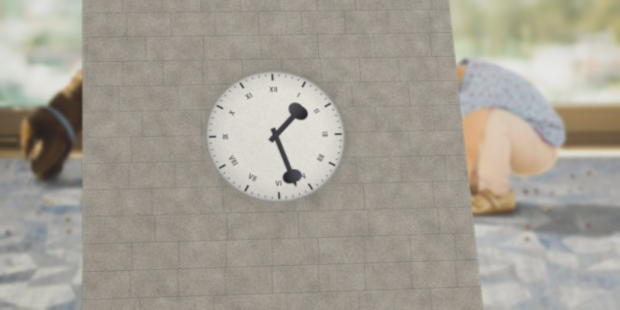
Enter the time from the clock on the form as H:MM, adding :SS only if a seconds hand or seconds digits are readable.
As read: 1:27
